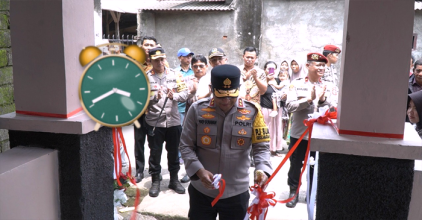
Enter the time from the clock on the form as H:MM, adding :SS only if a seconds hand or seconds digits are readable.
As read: 3:41
